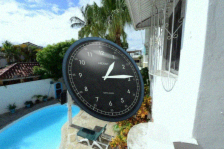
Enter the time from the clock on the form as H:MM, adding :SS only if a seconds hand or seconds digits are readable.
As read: 1:14
